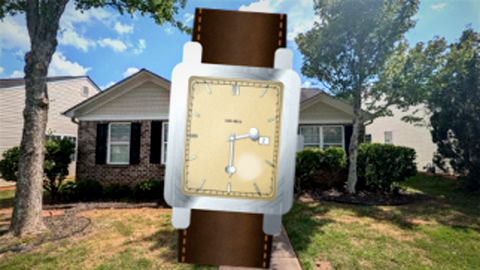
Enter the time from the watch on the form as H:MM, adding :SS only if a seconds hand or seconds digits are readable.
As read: 2:30
